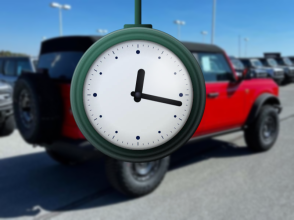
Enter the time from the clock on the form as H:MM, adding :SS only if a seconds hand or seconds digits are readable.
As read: 12:17
